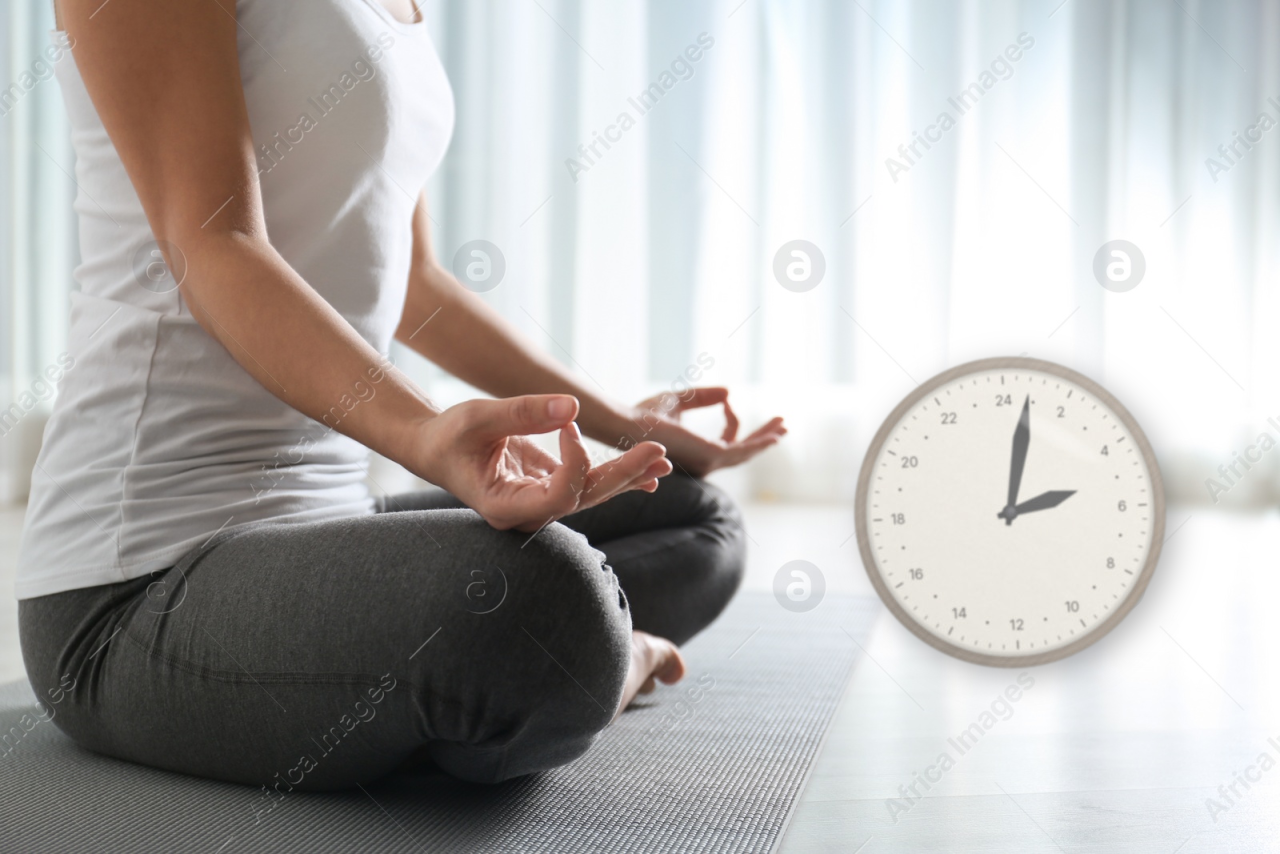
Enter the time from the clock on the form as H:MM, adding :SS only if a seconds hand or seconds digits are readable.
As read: 5:02
